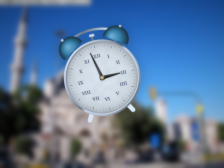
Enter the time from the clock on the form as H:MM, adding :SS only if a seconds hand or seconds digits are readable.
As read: 2:58
